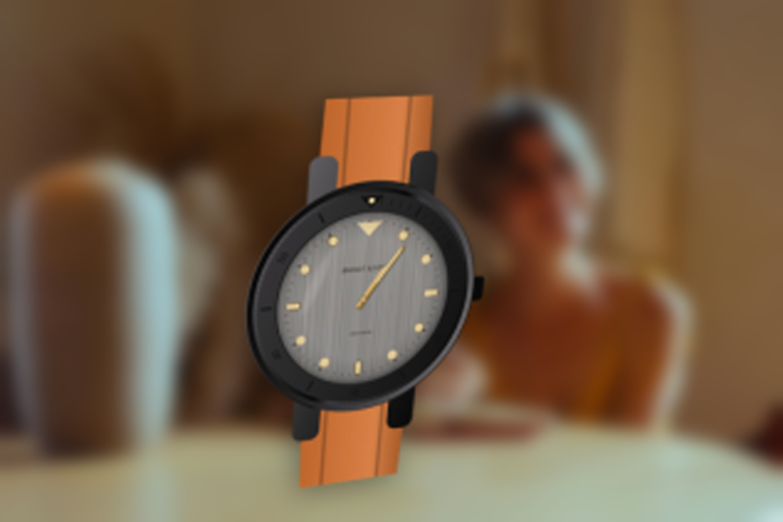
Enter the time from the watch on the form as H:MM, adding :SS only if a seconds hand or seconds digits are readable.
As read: 1:06
